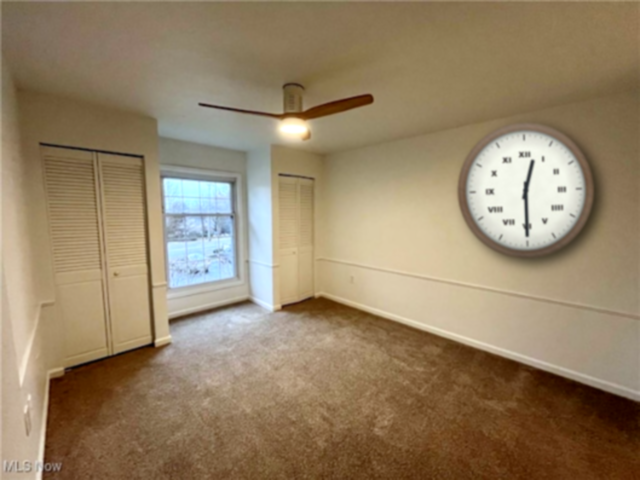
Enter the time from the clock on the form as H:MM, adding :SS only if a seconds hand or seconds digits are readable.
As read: 12:30
